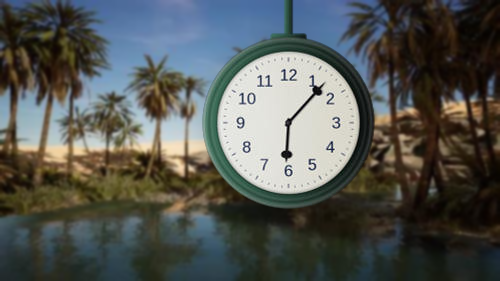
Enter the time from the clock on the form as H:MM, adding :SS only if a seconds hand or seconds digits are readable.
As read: 6:07
